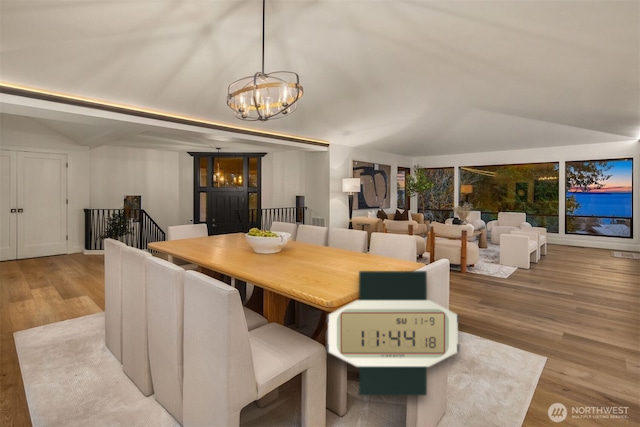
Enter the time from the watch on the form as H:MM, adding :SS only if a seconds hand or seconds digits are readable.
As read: 11:44:18
